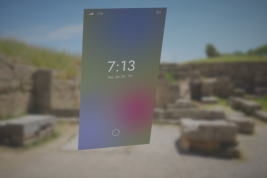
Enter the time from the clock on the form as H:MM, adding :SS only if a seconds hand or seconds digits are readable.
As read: 7:13
